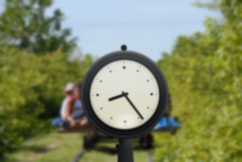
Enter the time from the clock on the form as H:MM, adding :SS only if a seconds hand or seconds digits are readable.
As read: 8:24
